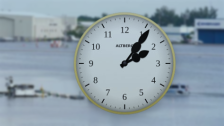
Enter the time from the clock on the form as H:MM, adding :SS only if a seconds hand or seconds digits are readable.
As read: 2:06
